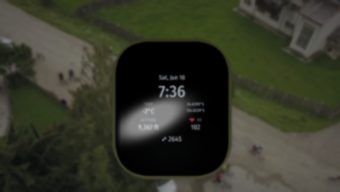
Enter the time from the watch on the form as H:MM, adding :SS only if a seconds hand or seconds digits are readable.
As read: 7:36
